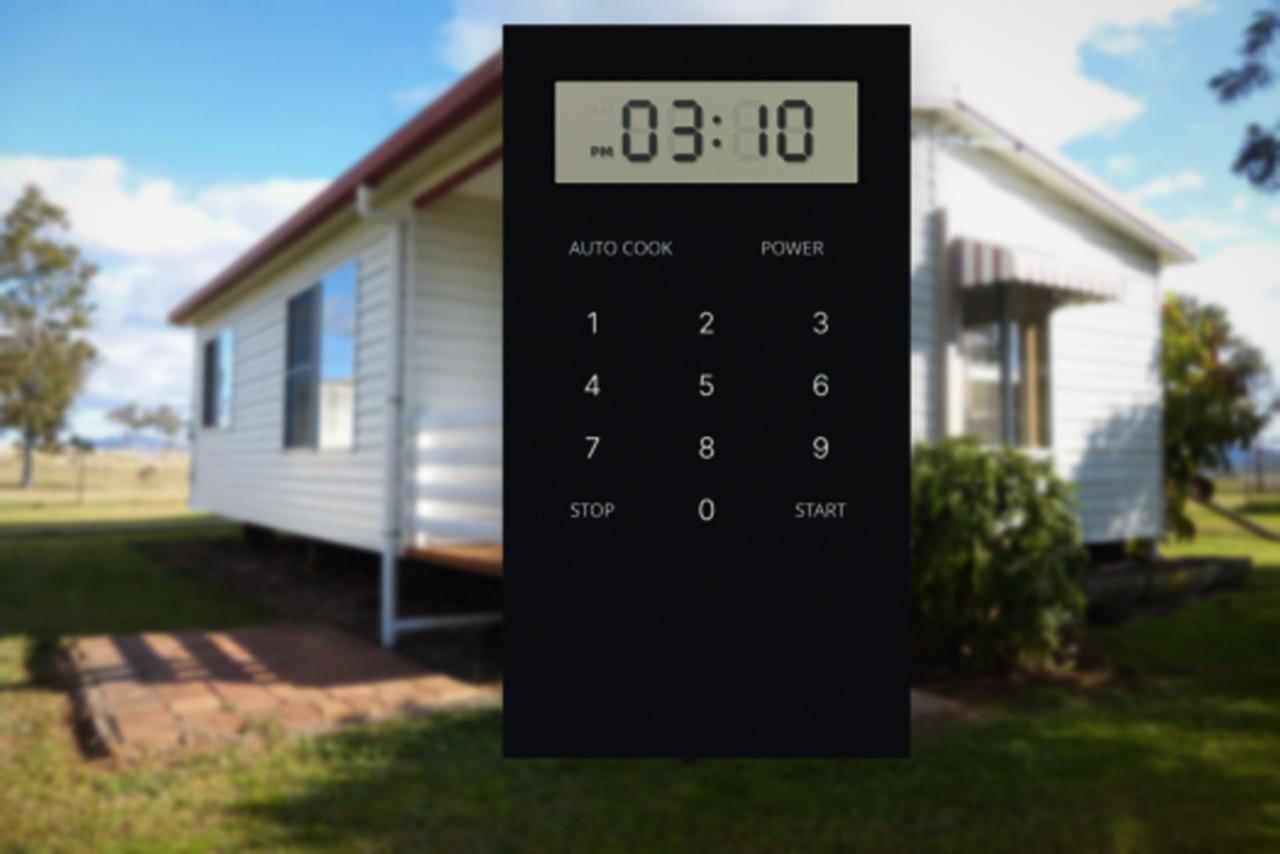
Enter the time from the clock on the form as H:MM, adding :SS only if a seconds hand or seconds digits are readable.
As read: 3:10
